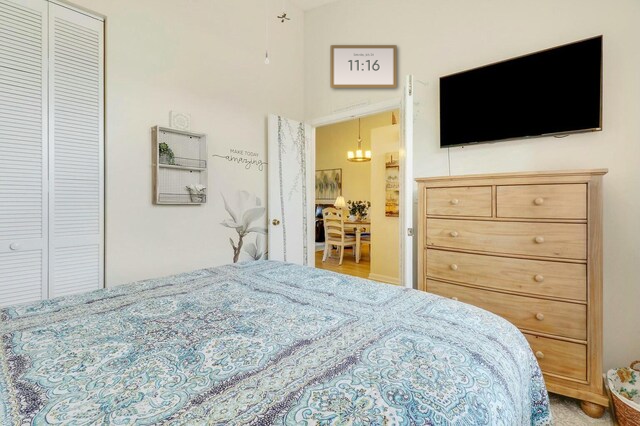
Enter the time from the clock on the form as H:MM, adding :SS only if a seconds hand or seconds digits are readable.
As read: 11:16
